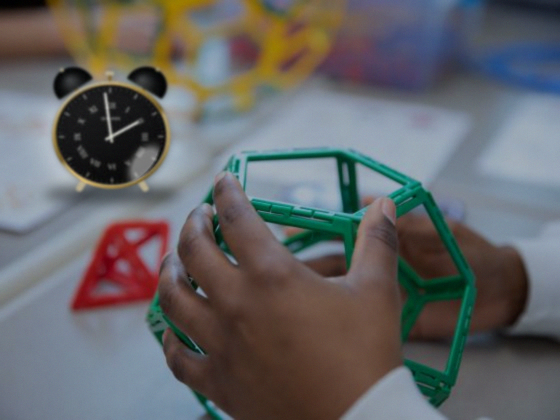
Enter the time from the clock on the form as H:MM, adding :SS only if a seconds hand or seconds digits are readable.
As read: 1:59
